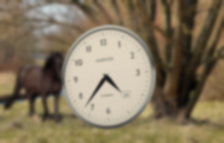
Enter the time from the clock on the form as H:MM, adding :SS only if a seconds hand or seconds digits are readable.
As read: 4:37
